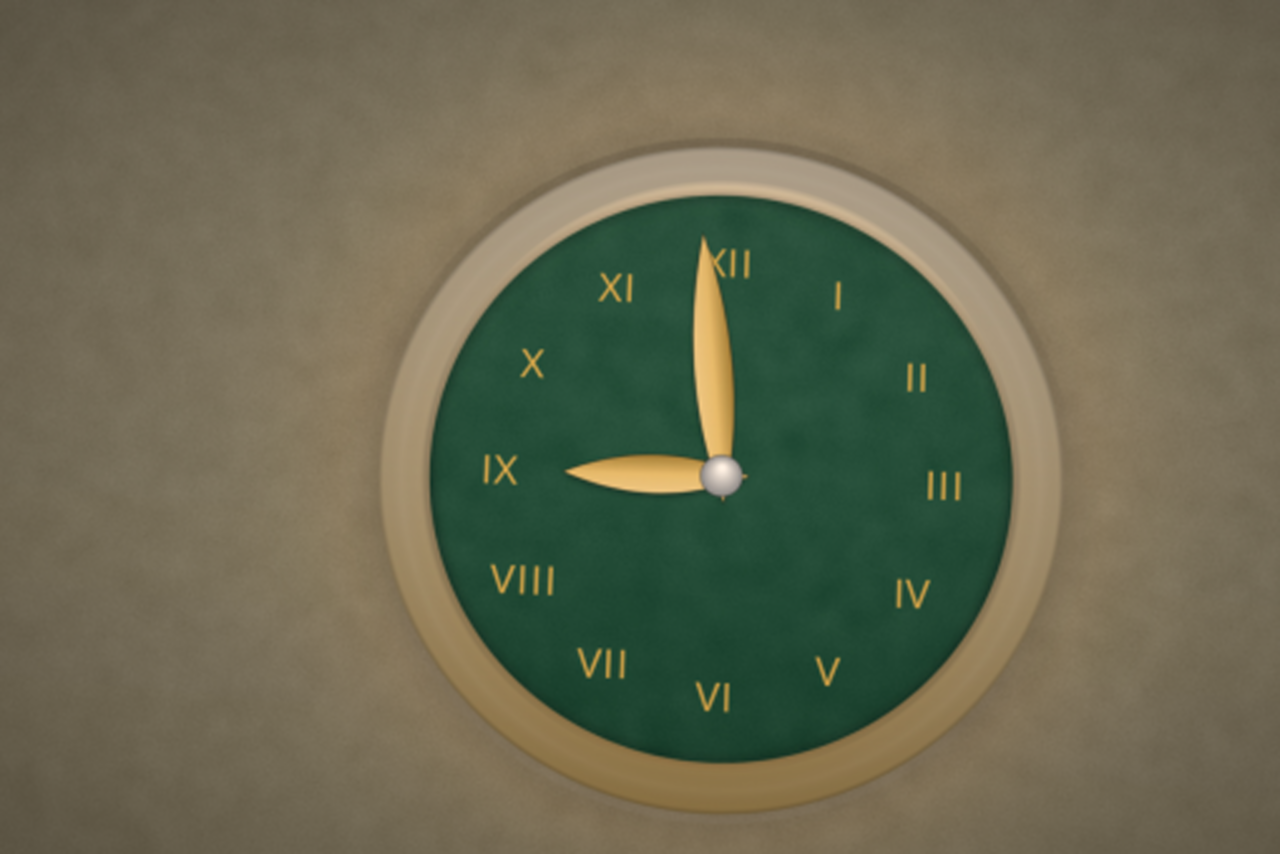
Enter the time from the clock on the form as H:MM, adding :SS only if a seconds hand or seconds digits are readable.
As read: 8:59
